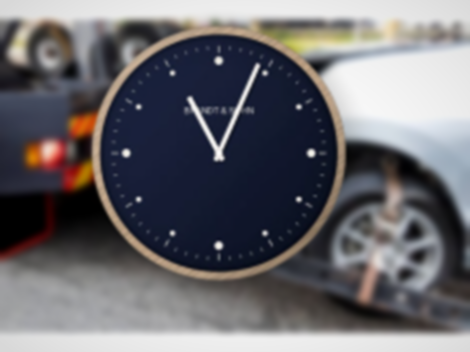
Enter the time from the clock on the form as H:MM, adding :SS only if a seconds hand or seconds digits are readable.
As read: 11:04
